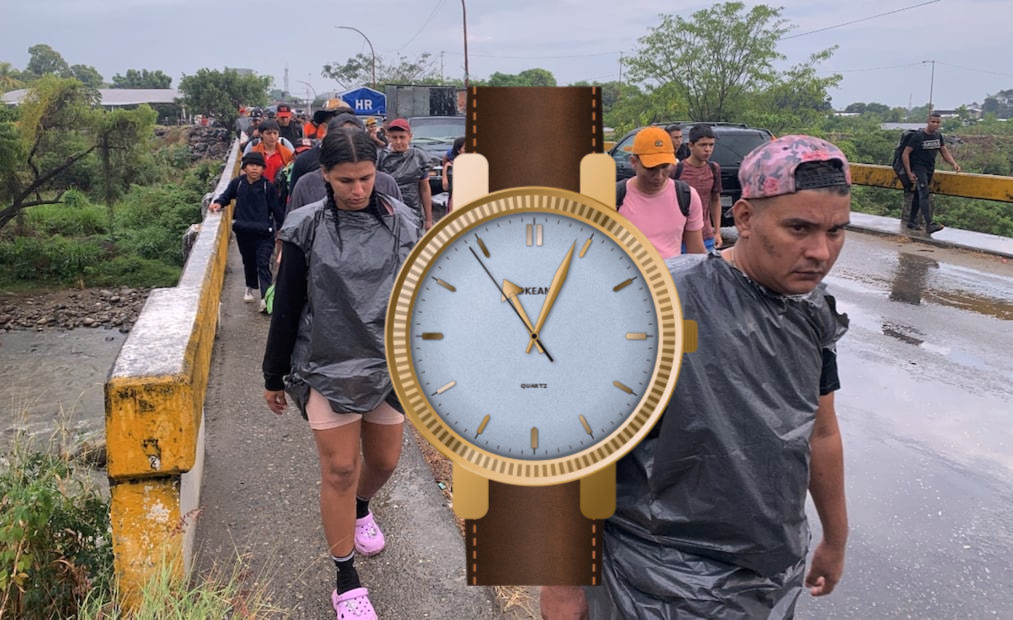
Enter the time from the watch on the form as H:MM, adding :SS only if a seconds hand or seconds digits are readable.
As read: 11:03:54
